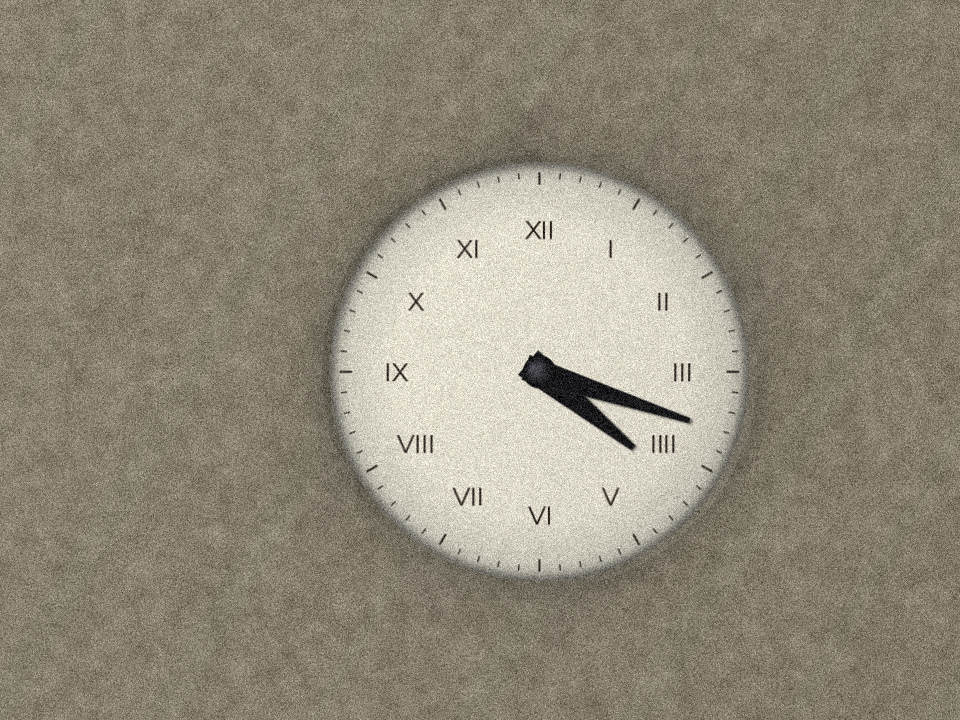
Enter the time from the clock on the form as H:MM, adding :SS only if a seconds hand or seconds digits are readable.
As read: 4:18
